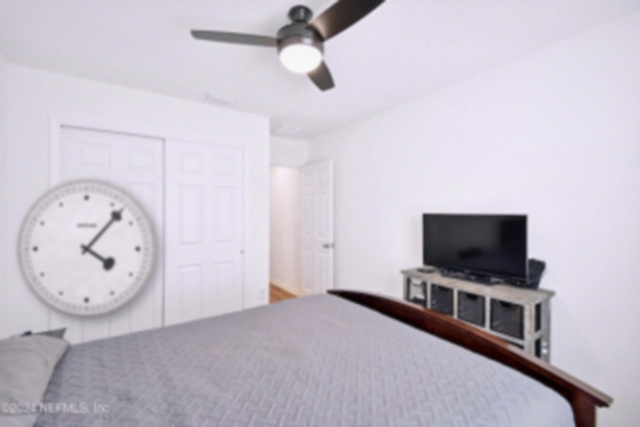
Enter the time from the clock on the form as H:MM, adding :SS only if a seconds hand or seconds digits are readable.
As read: 4:07
